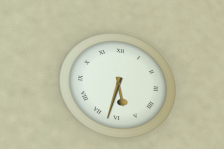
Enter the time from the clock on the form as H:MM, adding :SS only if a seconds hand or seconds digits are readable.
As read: 5:32
